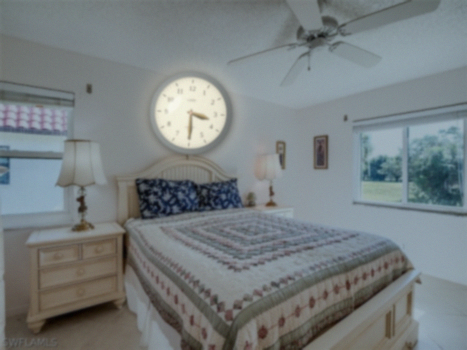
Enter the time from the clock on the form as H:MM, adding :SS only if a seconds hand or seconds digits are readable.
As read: 3:30
